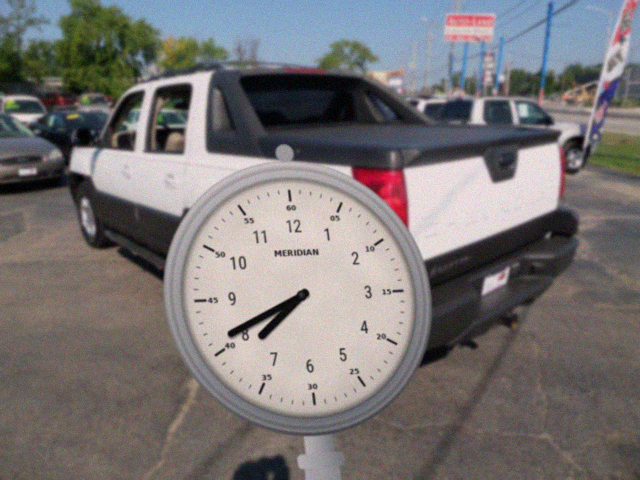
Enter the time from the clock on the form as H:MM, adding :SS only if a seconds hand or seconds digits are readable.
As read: 7:41
